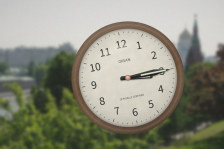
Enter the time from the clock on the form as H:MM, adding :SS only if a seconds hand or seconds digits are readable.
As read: 3:15
